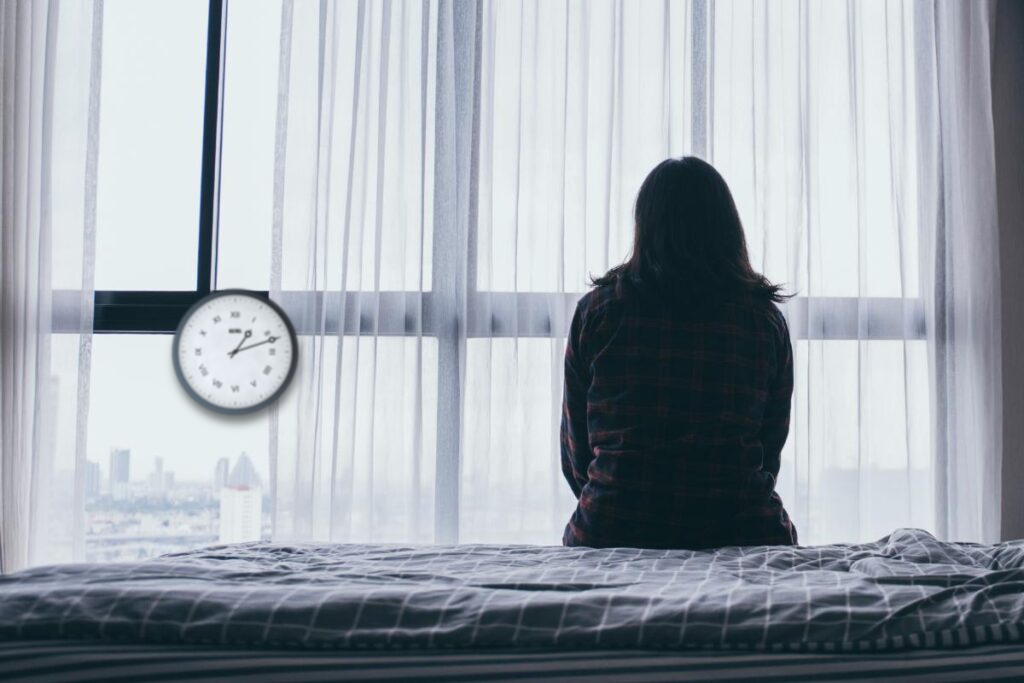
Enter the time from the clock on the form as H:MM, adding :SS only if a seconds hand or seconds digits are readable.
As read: 1:12
